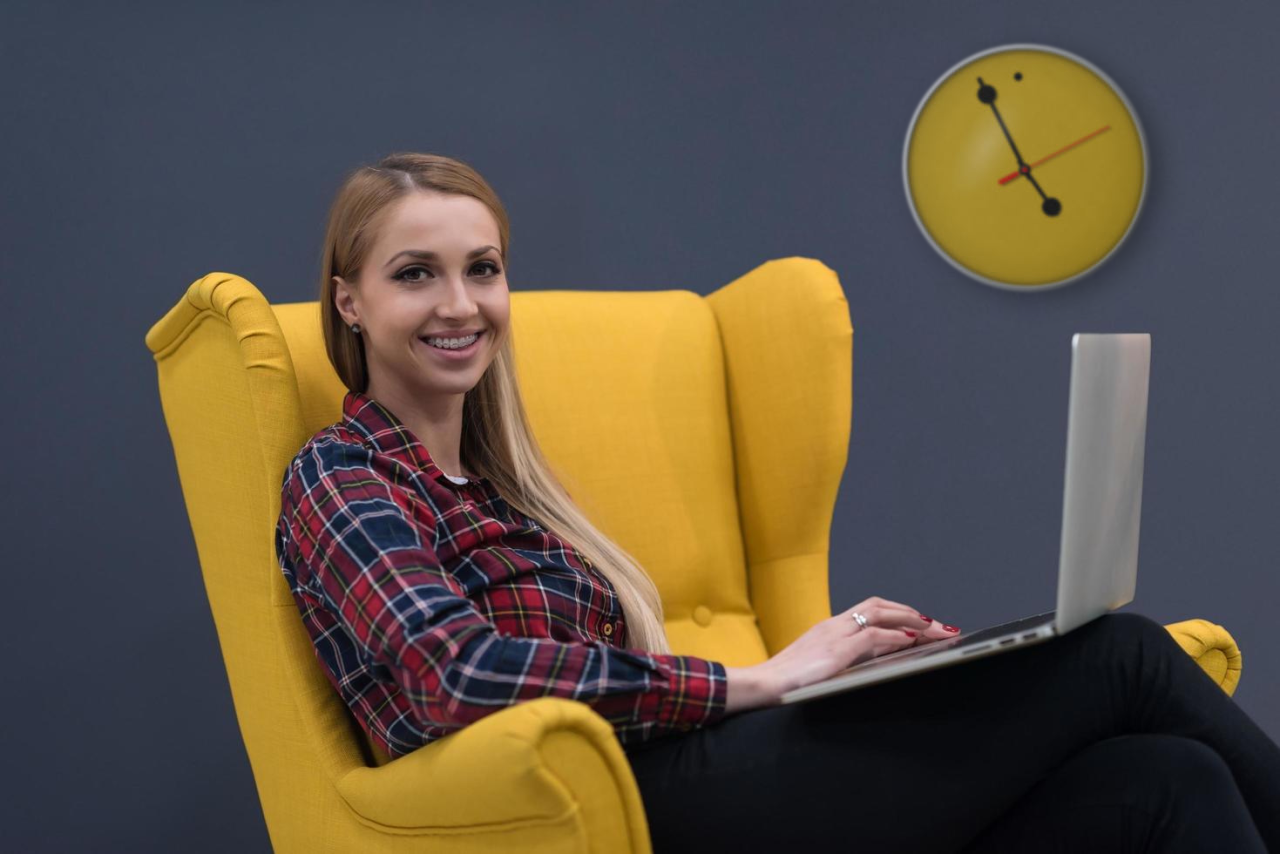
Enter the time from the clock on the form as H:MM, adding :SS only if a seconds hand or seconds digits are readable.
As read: 4:56:11
